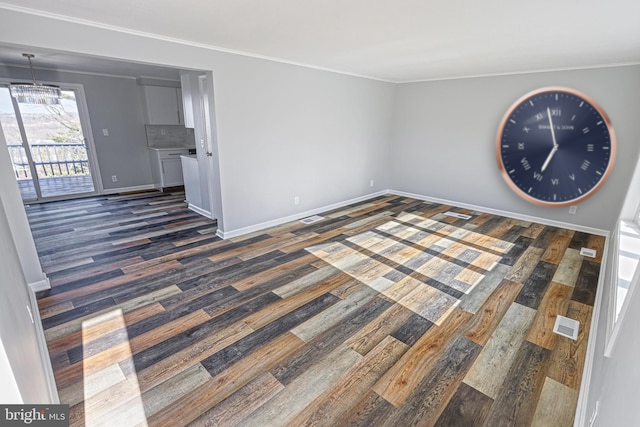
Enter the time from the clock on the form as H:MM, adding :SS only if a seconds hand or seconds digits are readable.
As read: 6:58
